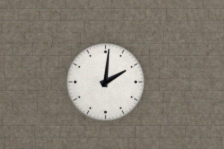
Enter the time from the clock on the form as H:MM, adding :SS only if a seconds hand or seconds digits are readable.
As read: 2:01
